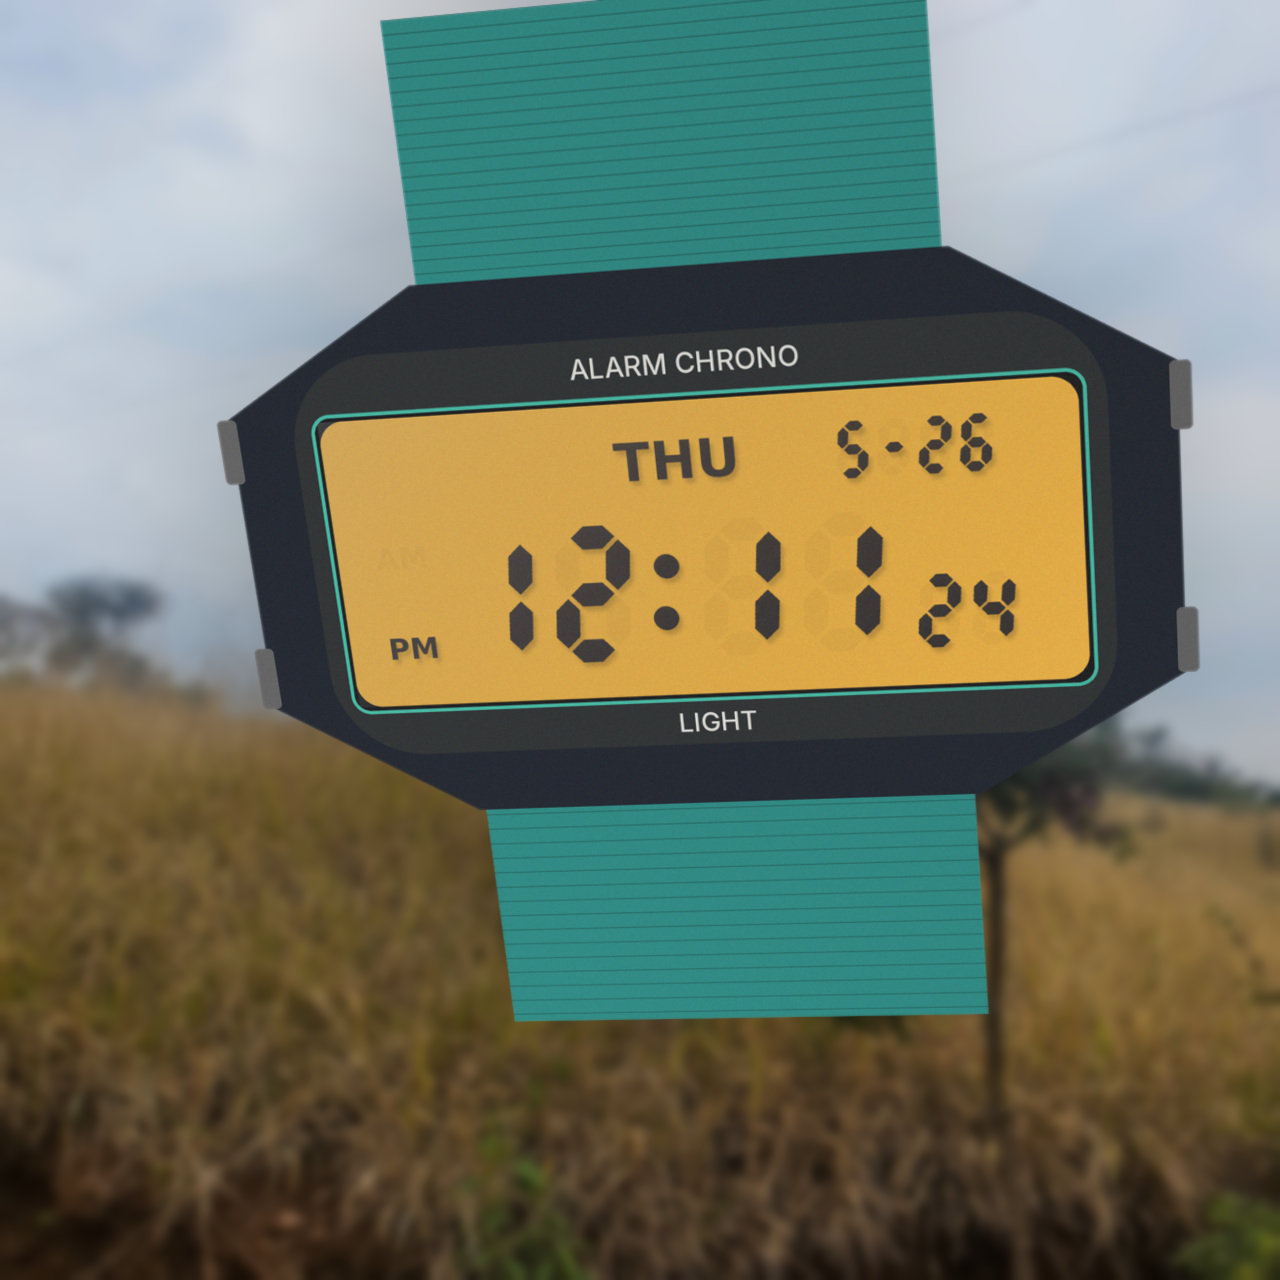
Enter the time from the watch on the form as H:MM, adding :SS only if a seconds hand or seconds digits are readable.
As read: 12:11:24
